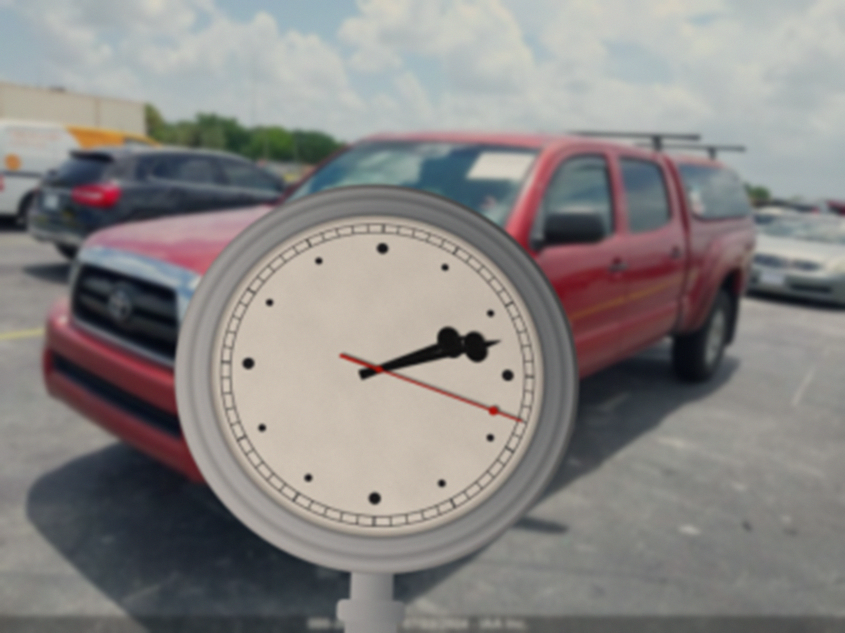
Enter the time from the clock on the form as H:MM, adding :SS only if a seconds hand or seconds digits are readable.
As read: 2:12:18
